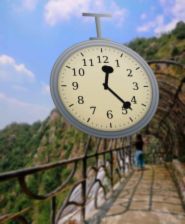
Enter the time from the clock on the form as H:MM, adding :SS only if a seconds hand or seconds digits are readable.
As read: 12:23
